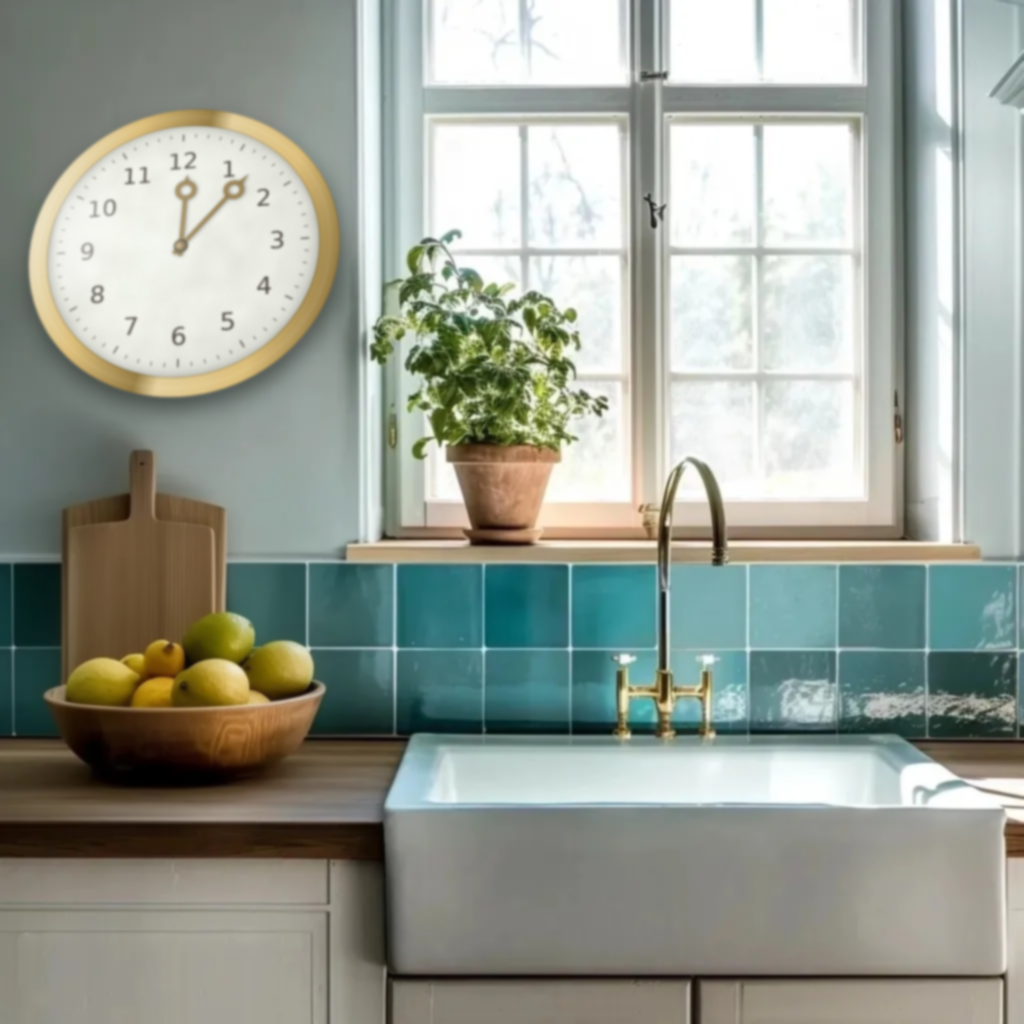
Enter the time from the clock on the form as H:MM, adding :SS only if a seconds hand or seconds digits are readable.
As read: 12:07
